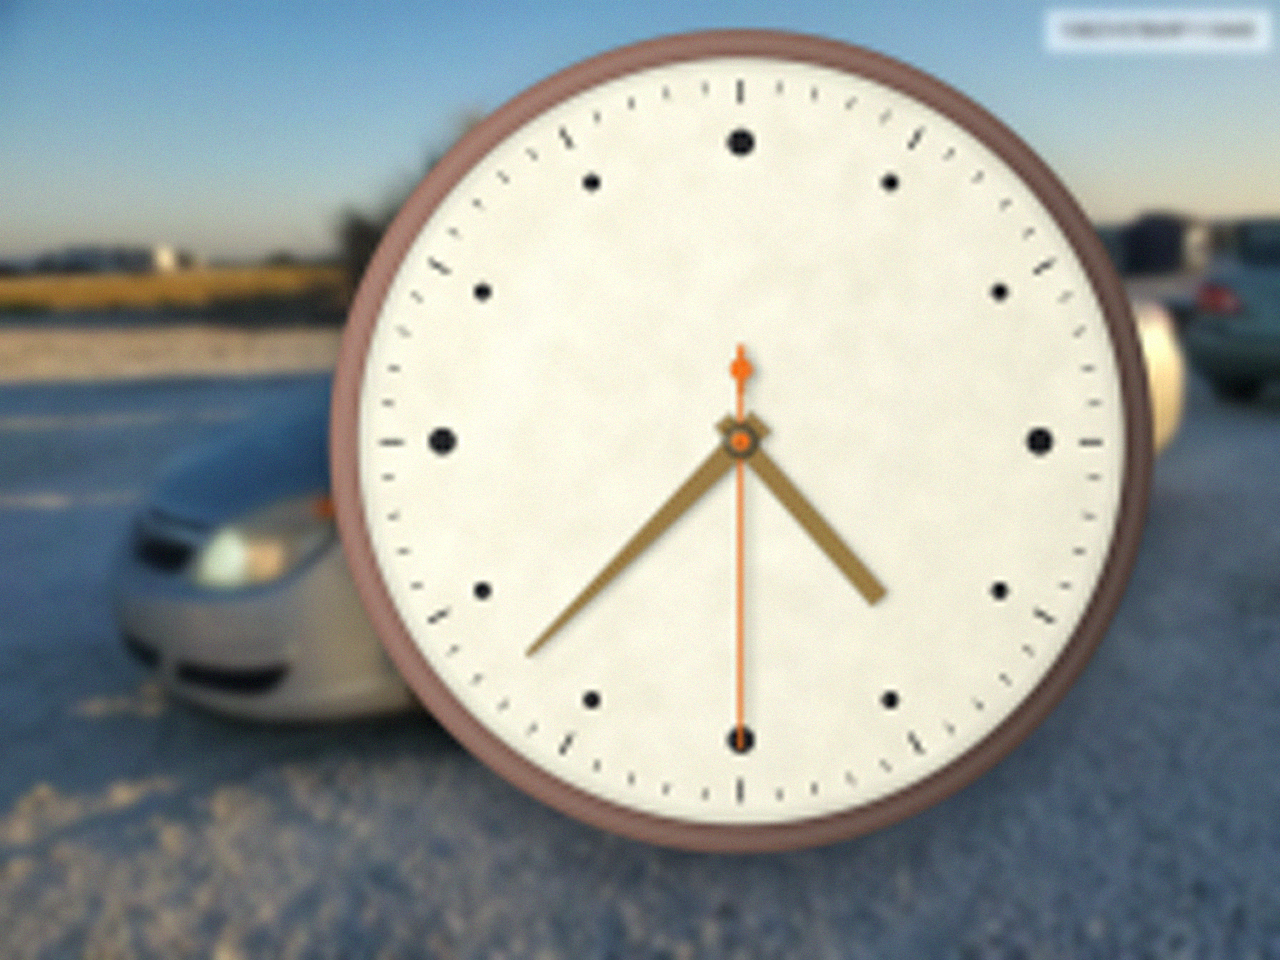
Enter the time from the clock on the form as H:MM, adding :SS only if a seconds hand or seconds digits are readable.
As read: 4:37:30
